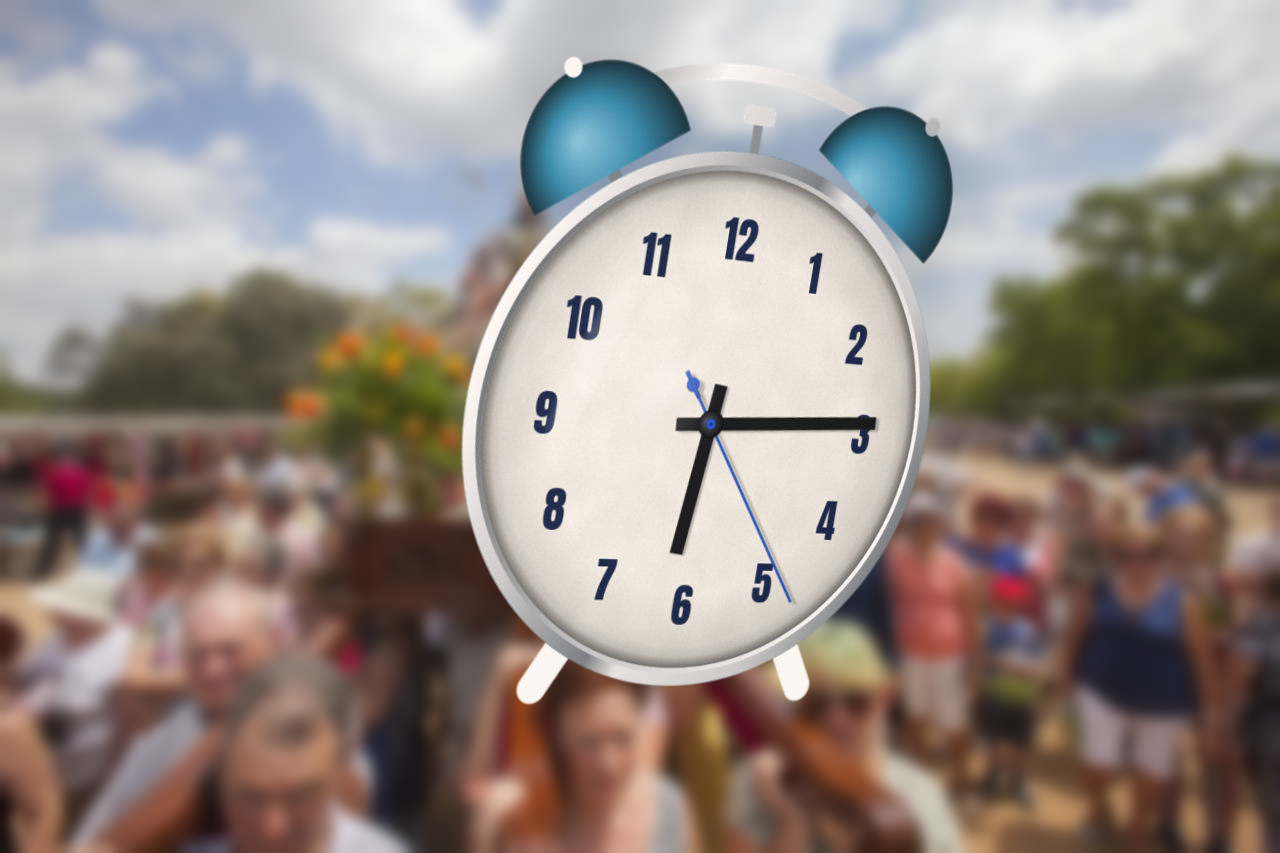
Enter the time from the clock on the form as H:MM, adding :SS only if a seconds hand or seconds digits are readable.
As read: 6:14:24
